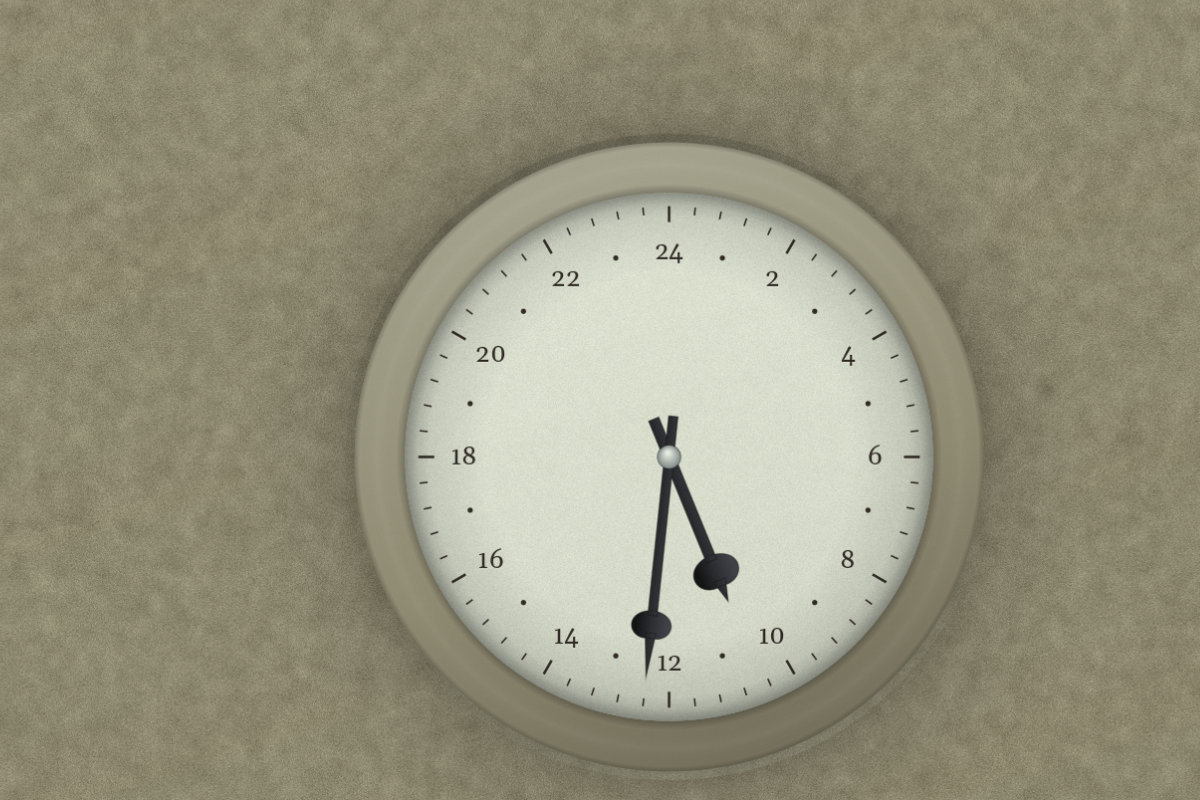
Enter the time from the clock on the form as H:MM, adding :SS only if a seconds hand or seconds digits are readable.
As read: 10:31
